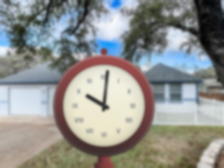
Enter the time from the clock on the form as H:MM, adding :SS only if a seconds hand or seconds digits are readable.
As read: 10:01
